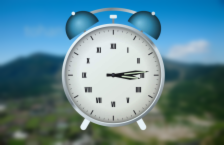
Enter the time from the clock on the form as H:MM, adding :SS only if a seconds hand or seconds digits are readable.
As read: 3:14
